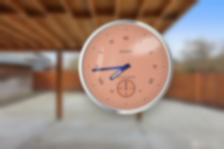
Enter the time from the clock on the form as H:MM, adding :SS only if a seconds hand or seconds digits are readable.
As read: 7:44
